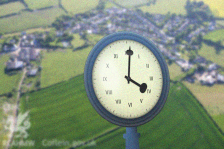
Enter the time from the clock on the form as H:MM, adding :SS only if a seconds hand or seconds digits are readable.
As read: 4:01
